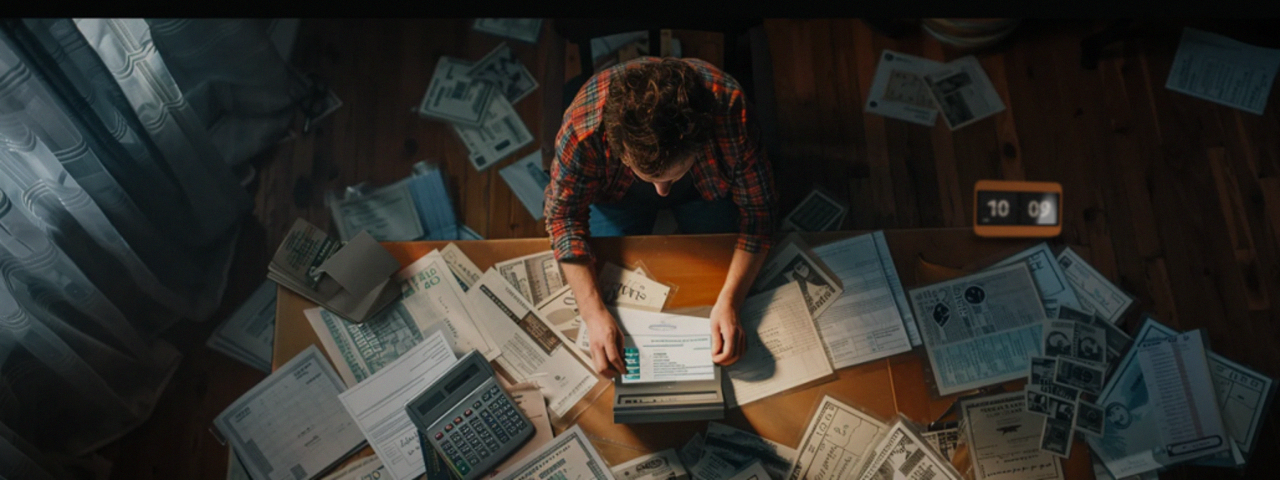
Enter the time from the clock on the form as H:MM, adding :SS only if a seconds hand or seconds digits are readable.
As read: 10:09
